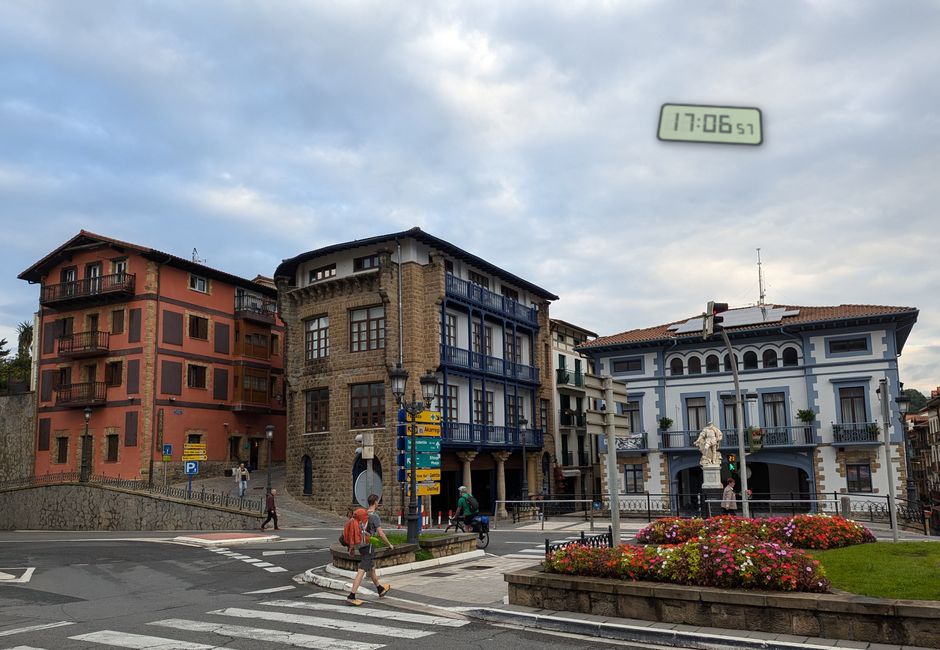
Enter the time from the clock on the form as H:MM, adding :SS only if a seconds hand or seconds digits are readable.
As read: 17:06:57
